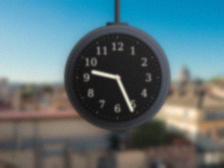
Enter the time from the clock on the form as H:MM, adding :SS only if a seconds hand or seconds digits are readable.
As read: 9:26
